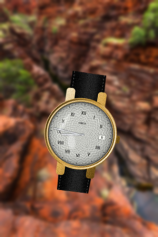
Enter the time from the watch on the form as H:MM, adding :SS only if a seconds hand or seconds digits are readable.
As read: 8:46
